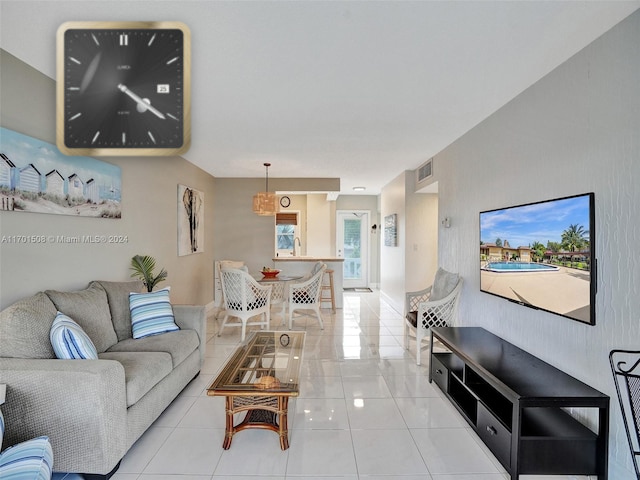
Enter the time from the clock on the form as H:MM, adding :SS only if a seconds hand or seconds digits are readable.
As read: 4:21
